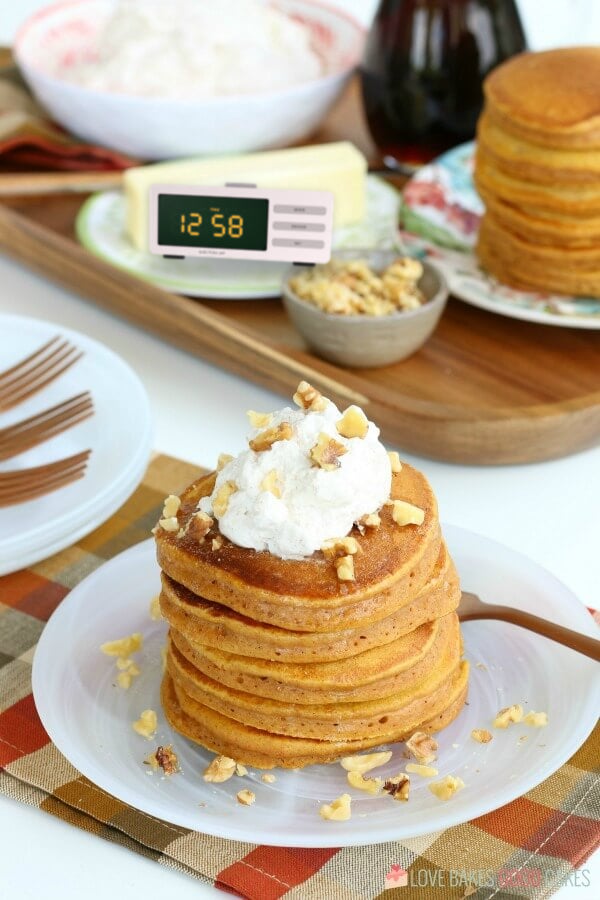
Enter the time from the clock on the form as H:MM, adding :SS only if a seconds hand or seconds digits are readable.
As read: 12:58
